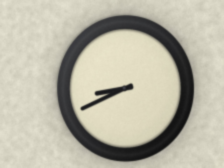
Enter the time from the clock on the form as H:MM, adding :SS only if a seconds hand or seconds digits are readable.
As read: 8:41
